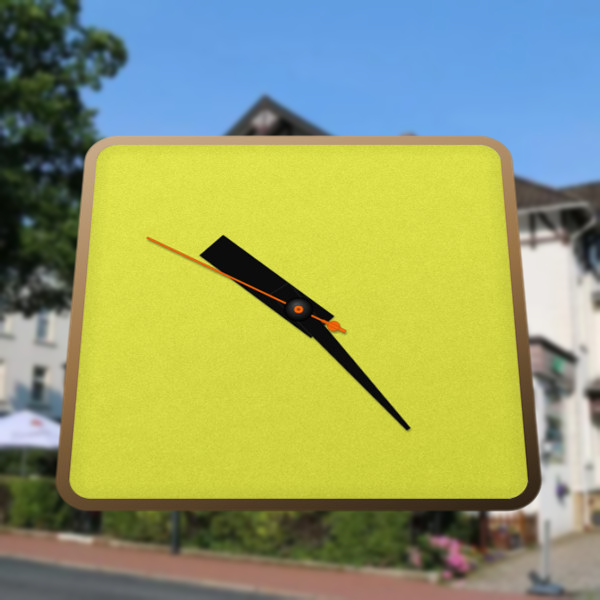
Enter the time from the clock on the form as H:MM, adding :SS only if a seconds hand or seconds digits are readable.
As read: 10:23:50
